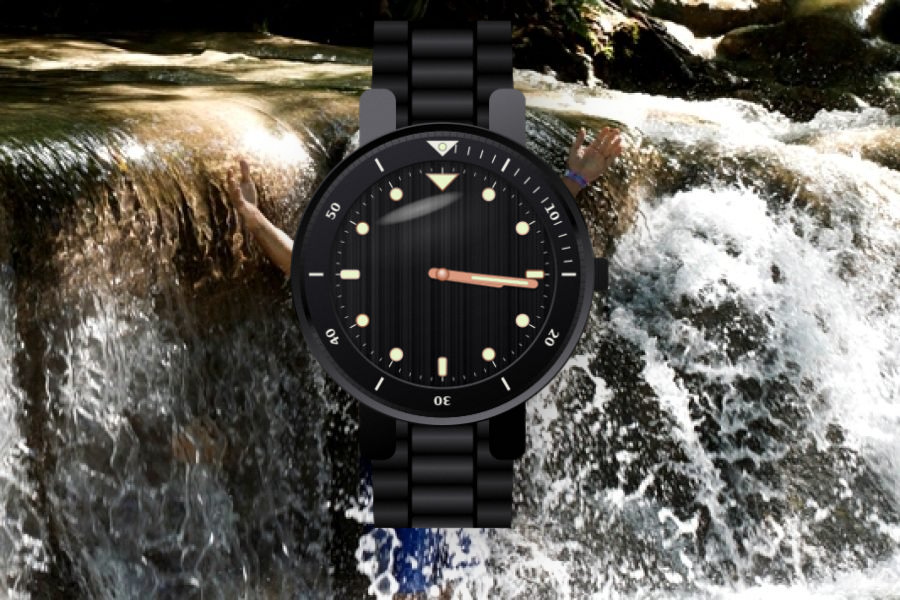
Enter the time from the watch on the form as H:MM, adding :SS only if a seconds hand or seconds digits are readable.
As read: 3:16
